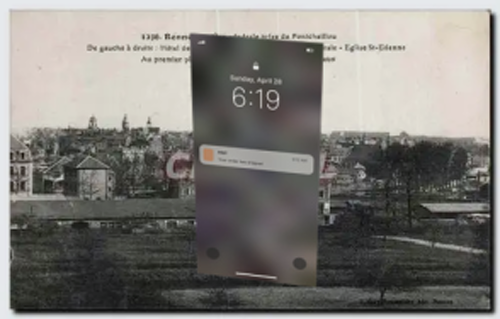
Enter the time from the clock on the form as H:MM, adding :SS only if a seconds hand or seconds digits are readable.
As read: 6:19
